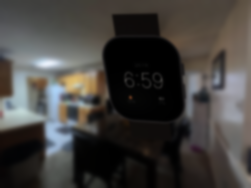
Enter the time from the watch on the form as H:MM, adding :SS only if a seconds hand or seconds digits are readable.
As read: 6:59
